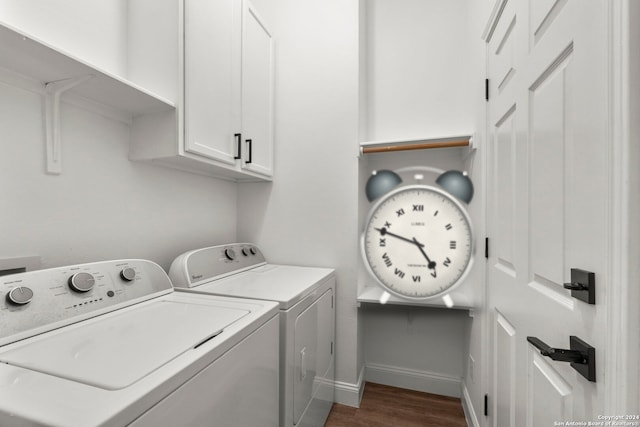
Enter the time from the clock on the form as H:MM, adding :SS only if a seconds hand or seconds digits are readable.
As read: 4:48
